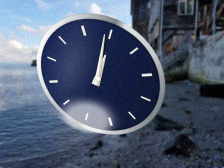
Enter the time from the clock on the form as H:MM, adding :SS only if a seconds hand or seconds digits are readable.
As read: 1:04
